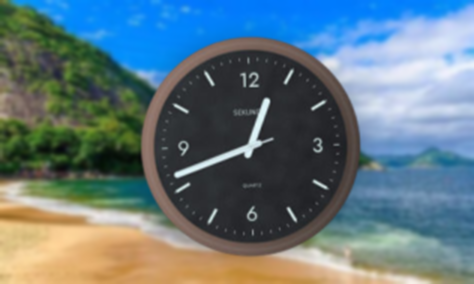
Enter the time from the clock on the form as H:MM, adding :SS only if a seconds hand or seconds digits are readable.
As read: 12:41:42
